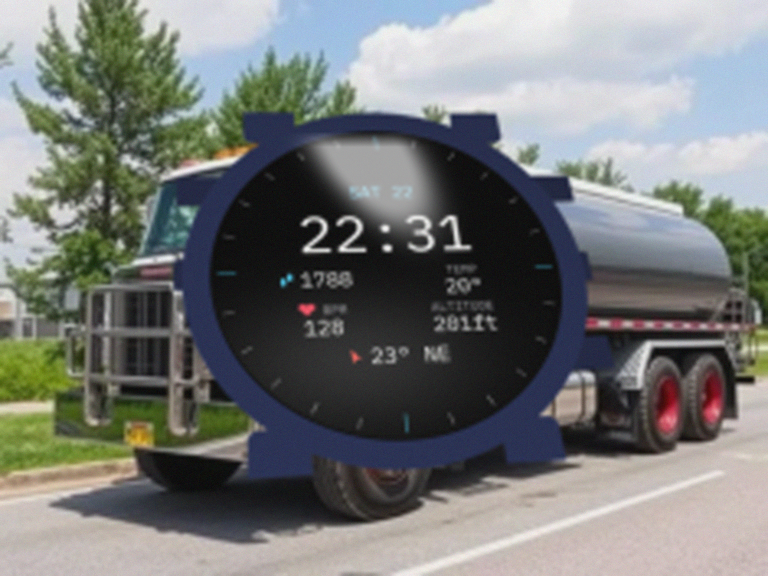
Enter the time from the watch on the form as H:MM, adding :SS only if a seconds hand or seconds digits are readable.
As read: 22:31
